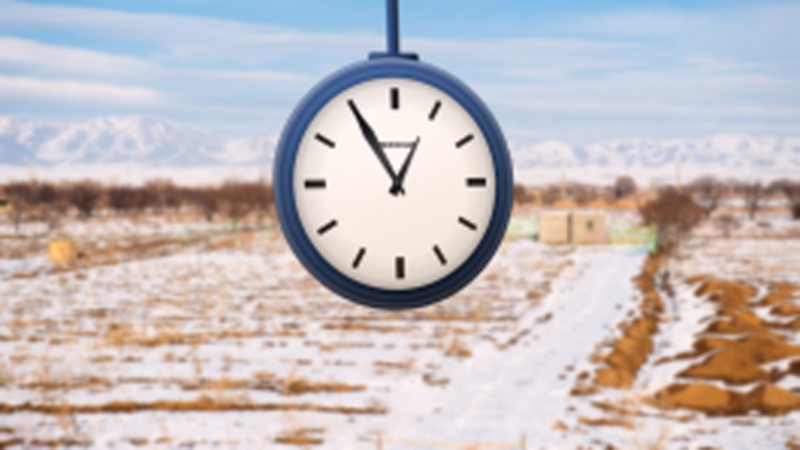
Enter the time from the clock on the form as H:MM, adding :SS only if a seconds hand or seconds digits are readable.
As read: 12:55
